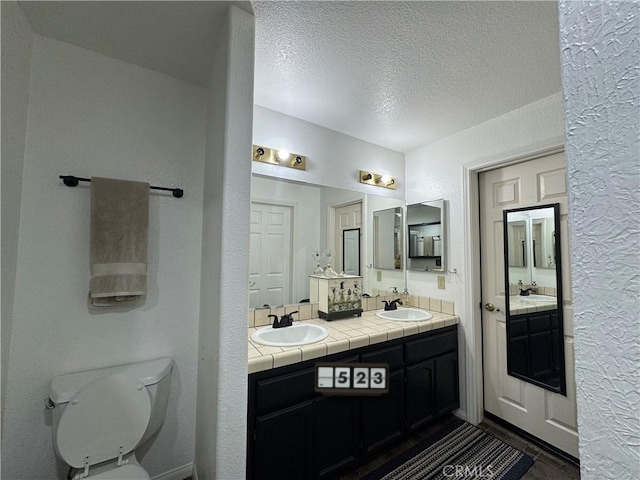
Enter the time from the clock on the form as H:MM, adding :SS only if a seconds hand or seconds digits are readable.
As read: 5:23
